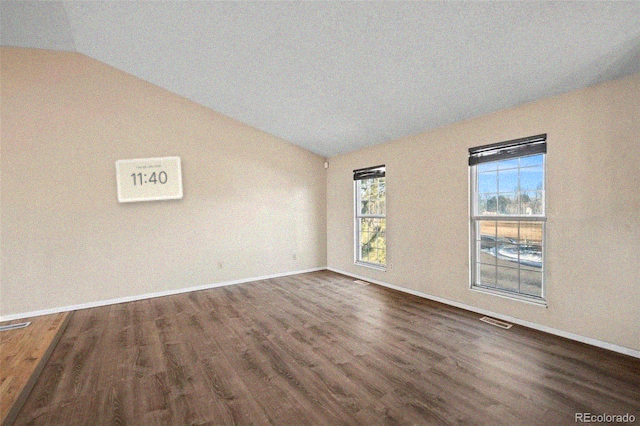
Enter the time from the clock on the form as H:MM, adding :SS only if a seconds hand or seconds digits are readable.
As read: 11:40
